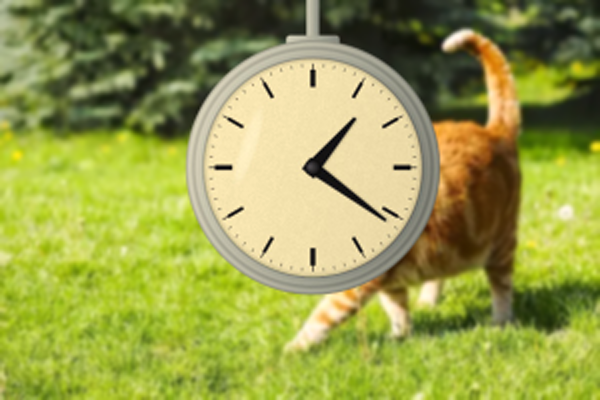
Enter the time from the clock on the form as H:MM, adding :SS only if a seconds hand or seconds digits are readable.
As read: 1:21
